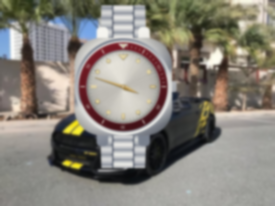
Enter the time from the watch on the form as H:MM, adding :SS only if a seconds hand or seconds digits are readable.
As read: 3:48
